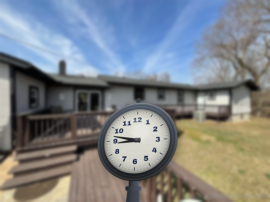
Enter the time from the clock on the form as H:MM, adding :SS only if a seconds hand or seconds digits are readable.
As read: 8:47
